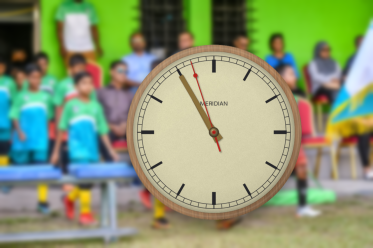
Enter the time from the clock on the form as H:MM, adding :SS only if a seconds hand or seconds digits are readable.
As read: 10:54:57
